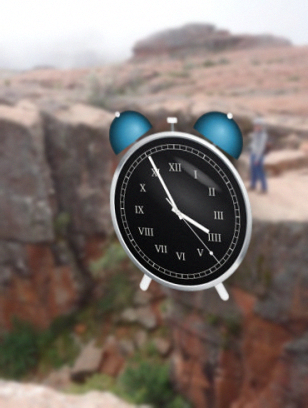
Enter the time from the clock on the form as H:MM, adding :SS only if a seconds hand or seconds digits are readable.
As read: 3:55:23
